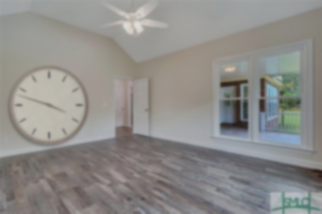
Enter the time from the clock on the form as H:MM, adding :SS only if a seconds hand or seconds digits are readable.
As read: 3:48
